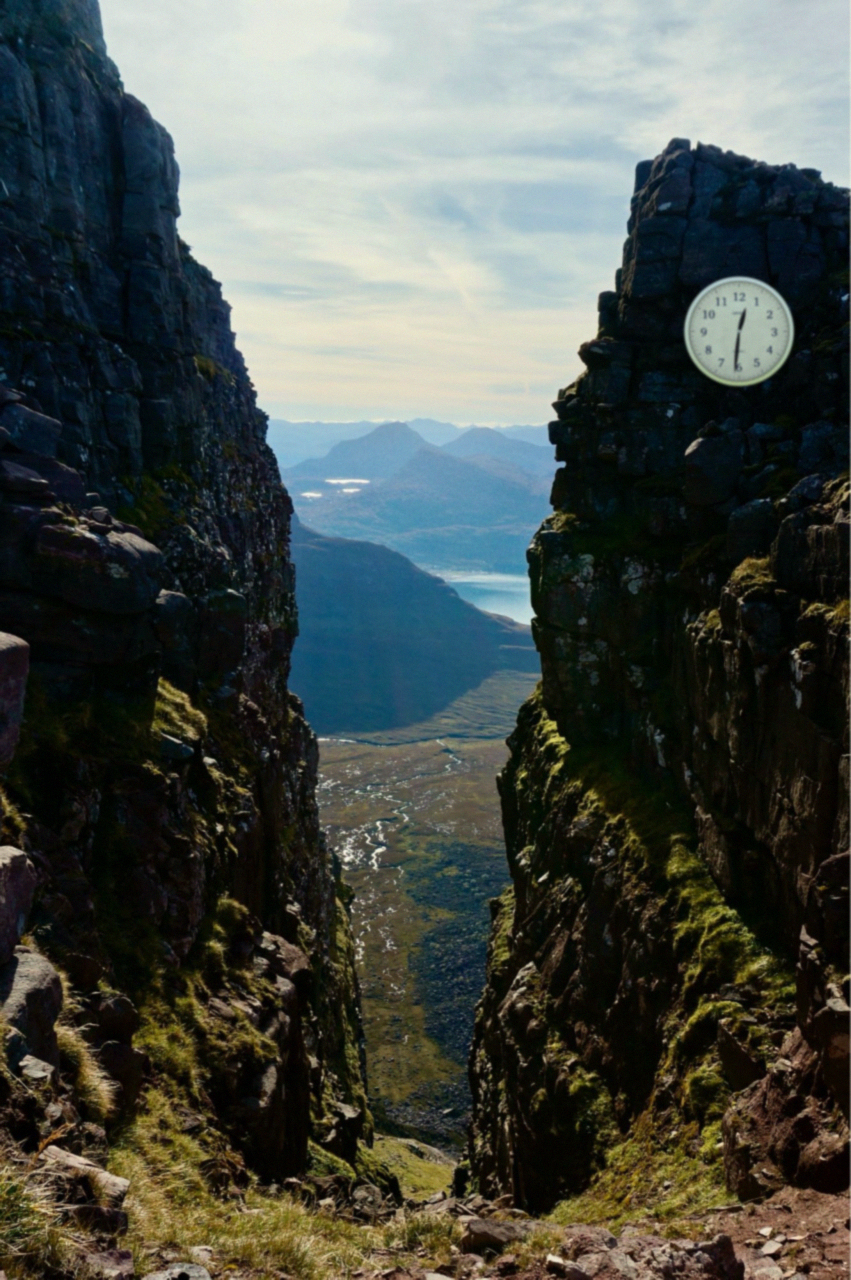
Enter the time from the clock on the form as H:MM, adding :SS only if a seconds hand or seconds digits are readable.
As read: 12:31
